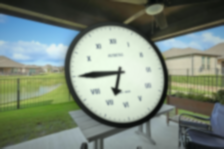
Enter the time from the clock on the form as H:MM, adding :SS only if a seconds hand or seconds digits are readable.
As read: 6:45
